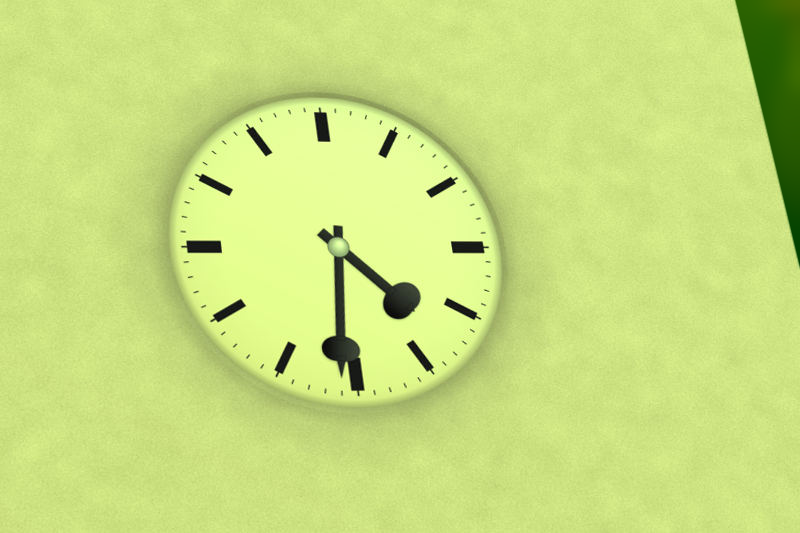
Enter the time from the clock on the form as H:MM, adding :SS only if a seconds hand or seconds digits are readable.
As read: 4:31
